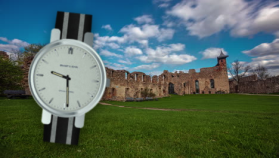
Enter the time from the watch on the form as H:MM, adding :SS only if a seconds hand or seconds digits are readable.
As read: 9:29
